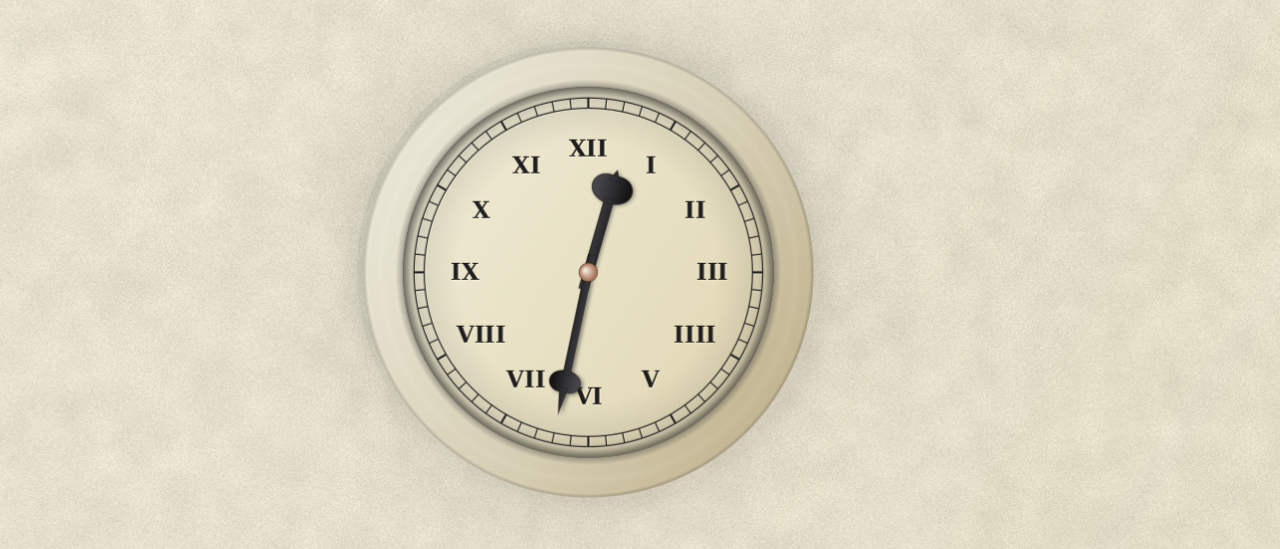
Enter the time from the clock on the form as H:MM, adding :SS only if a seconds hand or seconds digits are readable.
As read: 12:32
